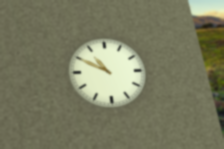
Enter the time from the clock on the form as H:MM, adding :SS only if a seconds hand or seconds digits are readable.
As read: 10:50
